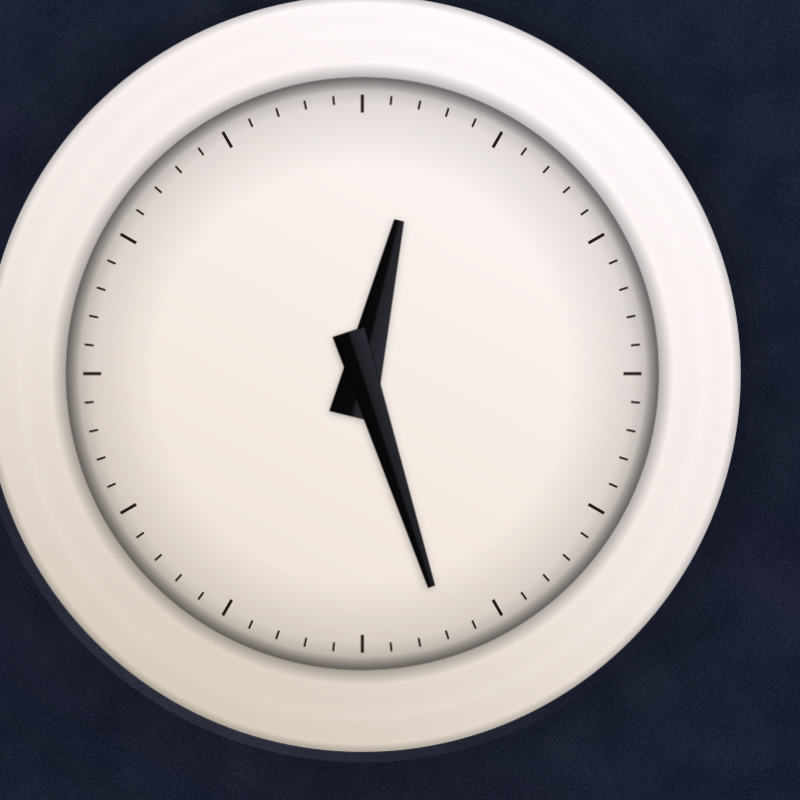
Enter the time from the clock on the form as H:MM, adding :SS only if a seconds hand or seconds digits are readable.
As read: 12:27
